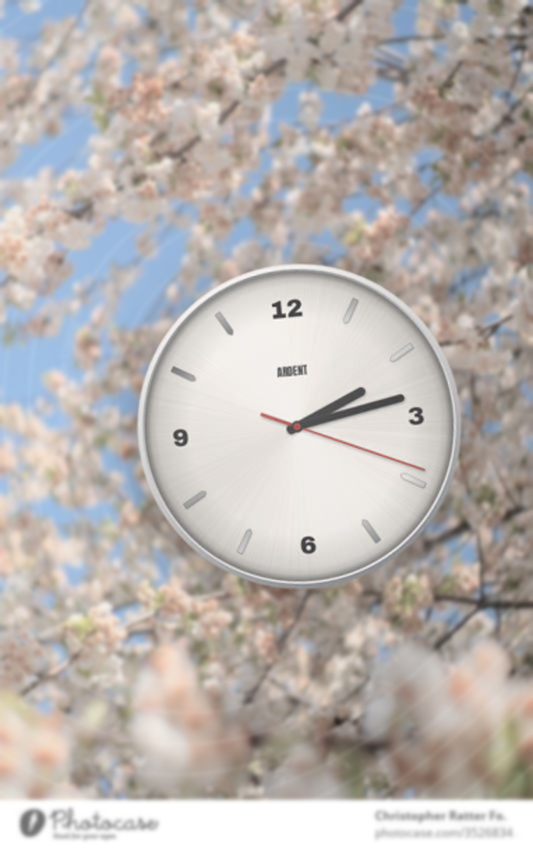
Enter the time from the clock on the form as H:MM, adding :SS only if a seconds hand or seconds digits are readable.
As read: 2:13:19
